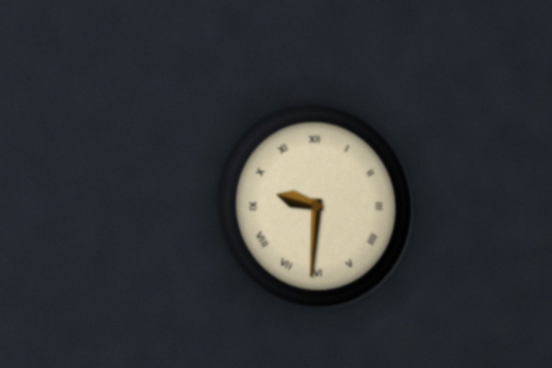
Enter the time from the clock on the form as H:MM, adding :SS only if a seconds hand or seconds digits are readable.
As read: 9:31
